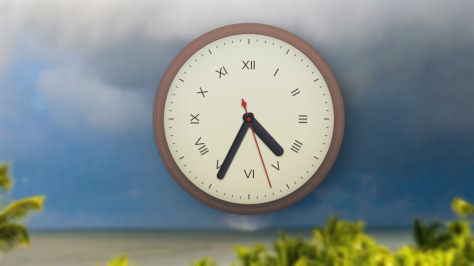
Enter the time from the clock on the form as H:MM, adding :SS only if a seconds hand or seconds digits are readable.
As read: 4:34:27
